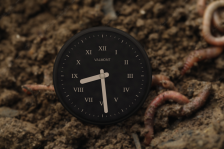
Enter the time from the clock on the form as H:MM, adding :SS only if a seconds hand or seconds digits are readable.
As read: 8:29
